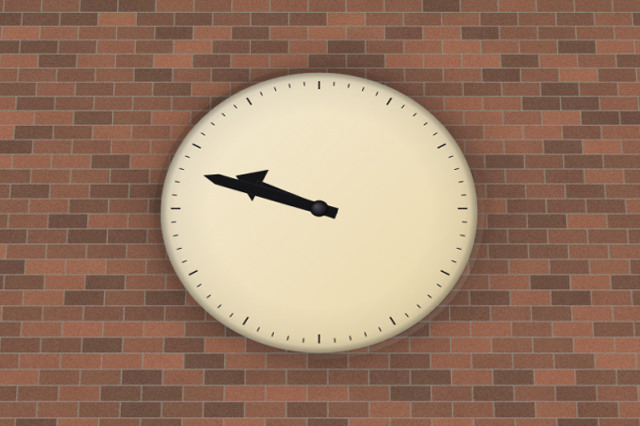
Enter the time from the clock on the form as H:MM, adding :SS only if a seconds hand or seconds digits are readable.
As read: 9:48
